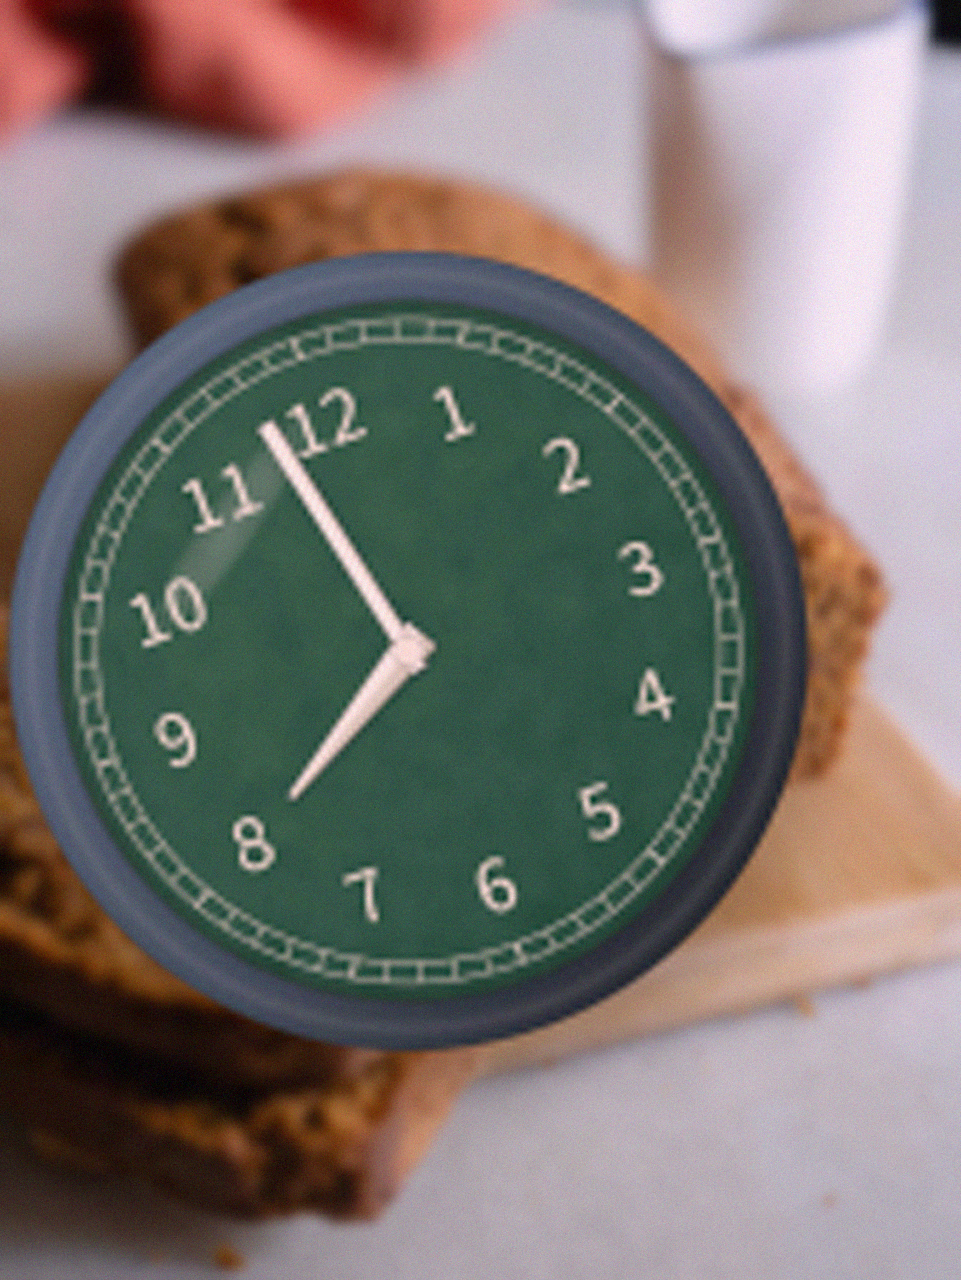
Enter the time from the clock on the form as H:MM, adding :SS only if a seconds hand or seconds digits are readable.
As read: 7:58
